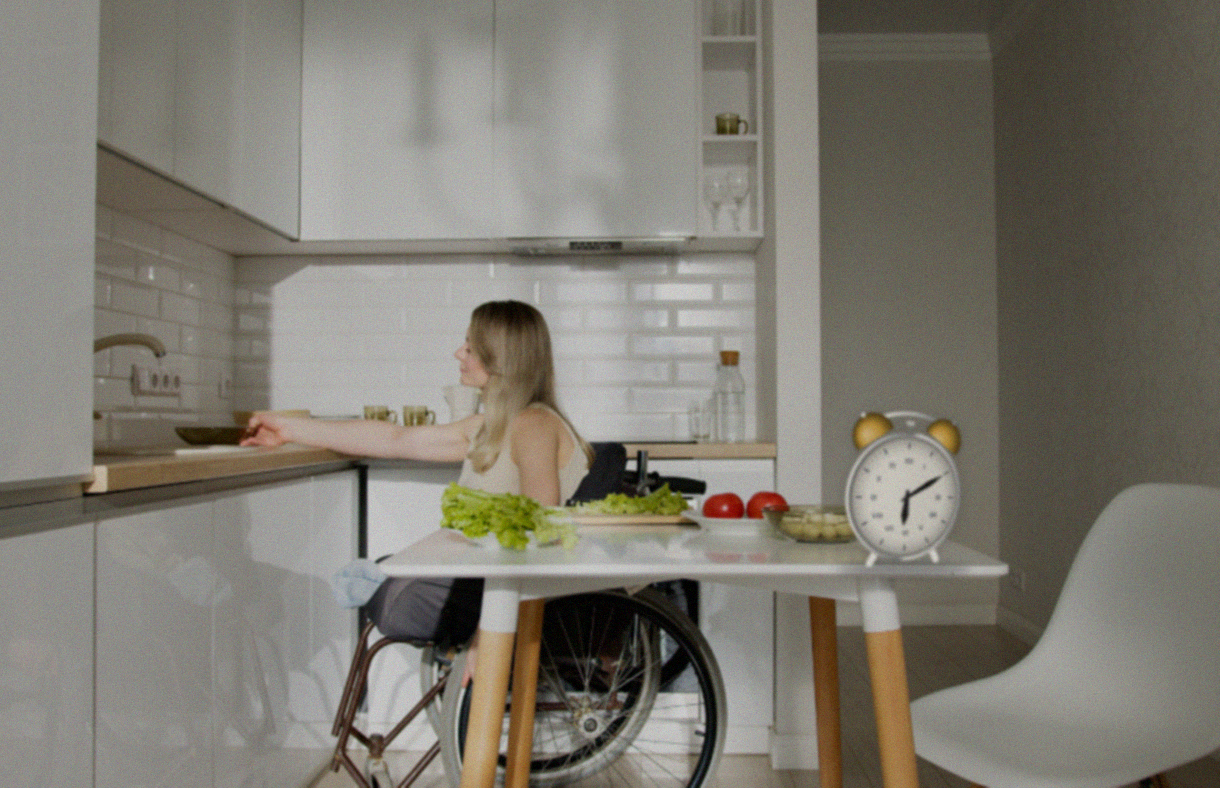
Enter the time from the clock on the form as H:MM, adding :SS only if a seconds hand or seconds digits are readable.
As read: 6:10
